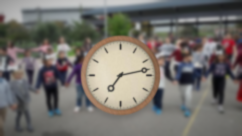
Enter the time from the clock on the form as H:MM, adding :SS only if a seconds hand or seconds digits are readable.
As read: 7:13
